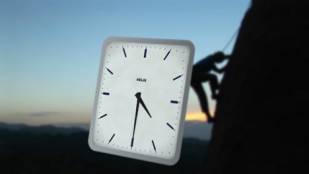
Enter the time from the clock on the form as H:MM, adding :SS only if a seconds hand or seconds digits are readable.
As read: 4:30
